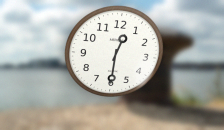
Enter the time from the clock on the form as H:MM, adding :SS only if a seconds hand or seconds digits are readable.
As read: 12:30
